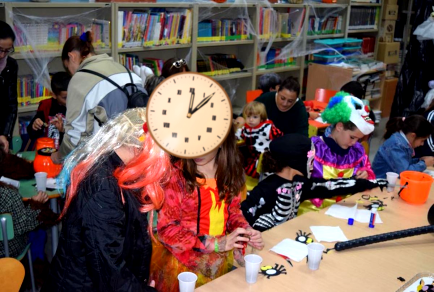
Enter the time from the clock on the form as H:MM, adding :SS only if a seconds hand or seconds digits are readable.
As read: 12:07
